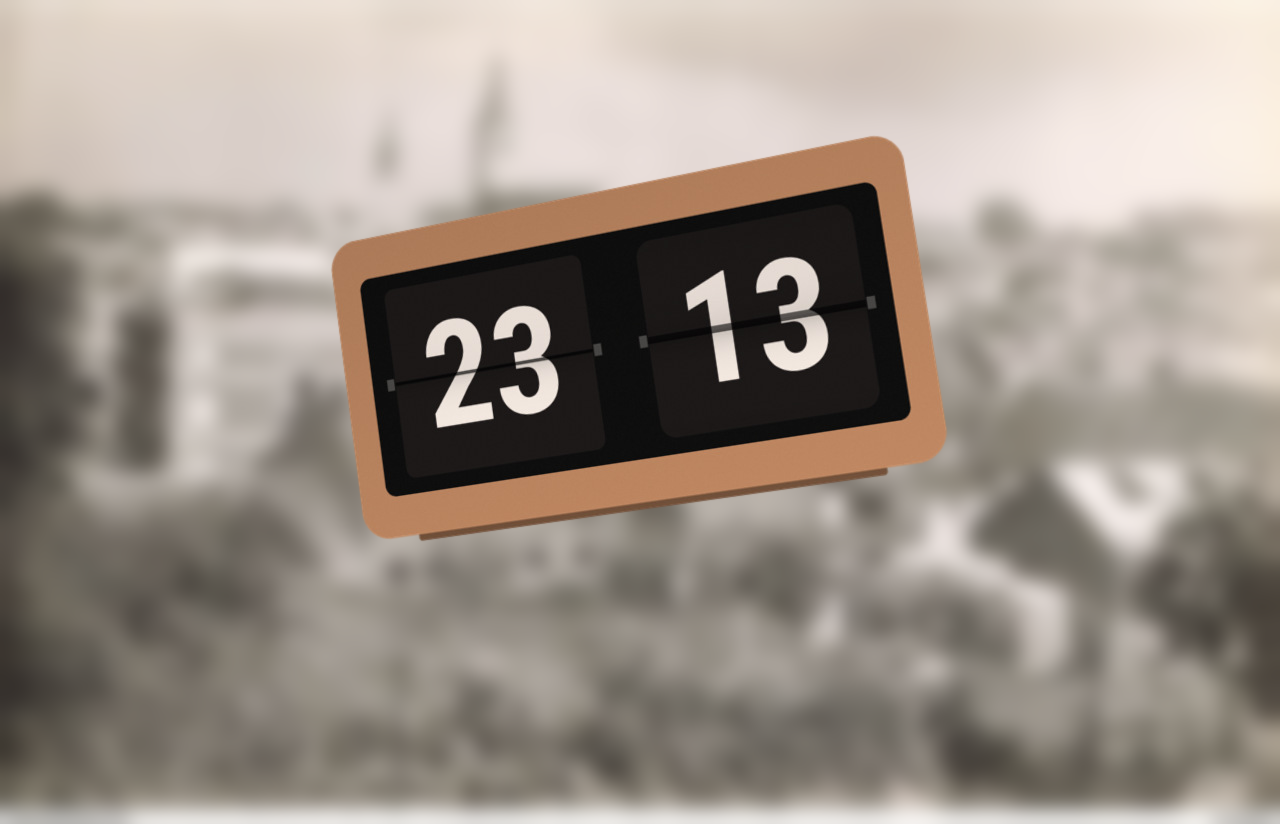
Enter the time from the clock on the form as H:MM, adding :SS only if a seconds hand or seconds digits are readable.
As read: 23:13
